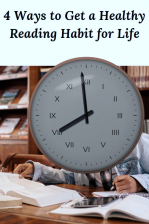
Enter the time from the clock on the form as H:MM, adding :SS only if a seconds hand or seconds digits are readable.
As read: 7:59
